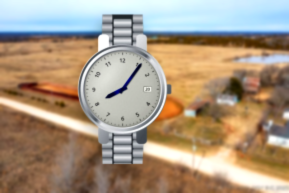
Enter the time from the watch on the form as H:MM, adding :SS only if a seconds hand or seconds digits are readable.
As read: 8:06
